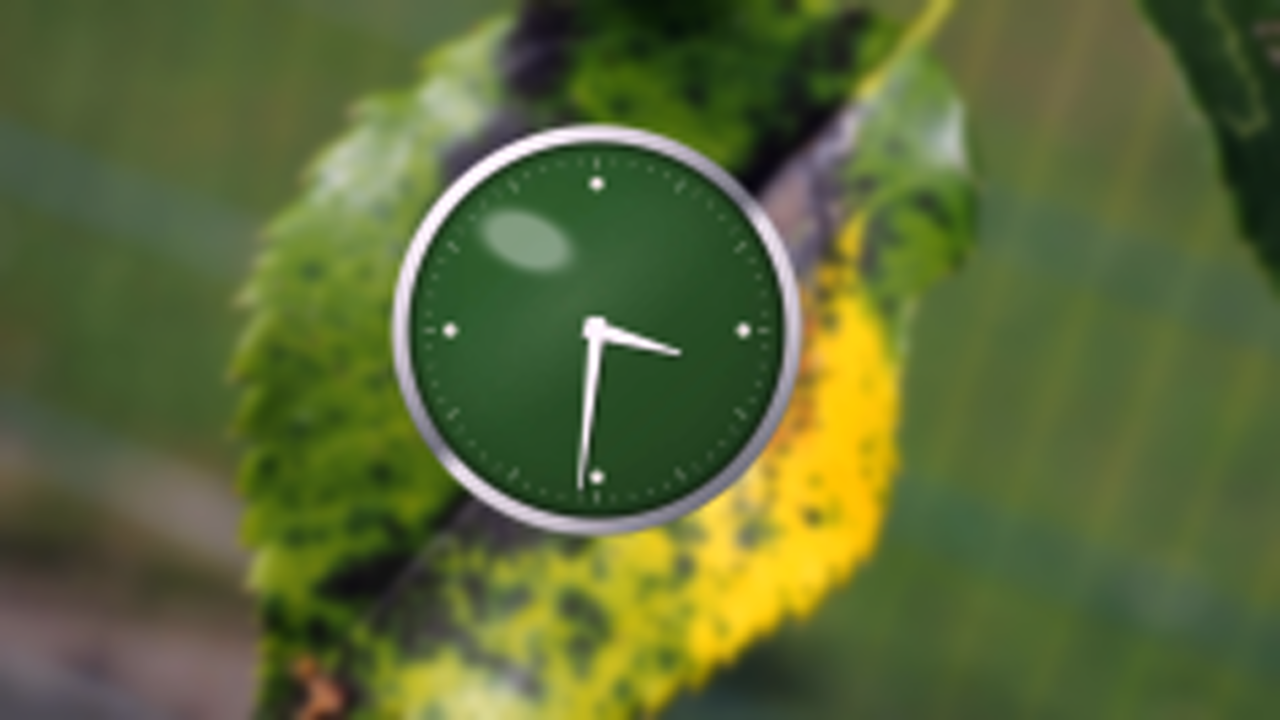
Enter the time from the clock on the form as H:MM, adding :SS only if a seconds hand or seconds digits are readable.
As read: 3:31
